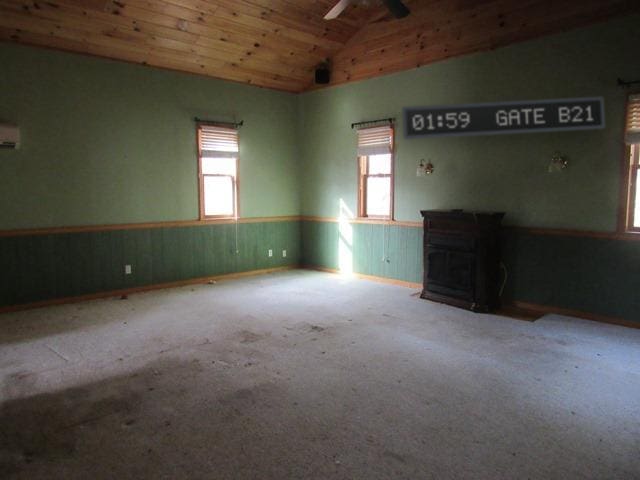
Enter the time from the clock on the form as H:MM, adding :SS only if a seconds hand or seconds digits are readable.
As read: 1:59
